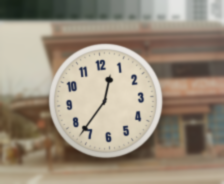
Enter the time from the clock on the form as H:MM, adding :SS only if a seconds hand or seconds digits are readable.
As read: 12:37
